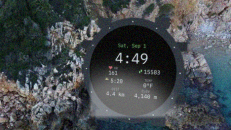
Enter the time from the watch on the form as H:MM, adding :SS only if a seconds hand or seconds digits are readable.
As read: 4:49
